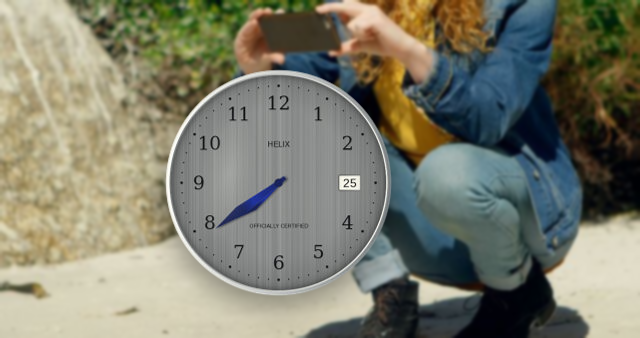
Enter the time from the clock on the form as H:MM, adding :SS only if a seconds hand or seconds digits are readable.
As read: 7:39
